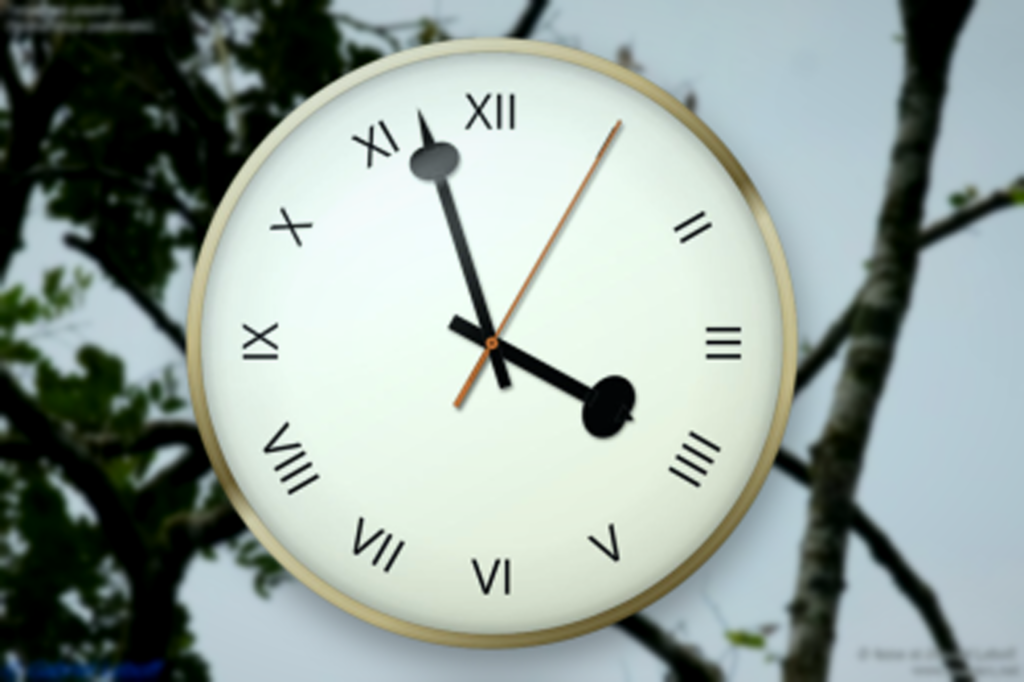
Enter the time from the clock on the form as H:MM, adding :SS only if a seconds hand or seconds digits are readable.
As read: 3:57:05
